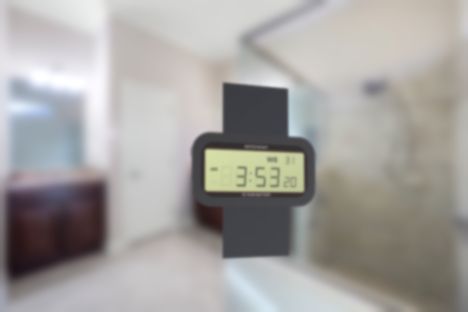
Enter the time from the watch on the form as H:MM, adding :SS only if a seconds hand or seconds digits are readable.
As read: 3:53
